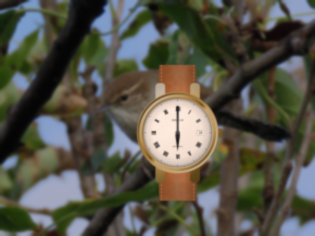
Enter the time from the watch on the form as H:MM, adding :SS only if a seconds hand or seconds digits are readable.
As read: 6:00
